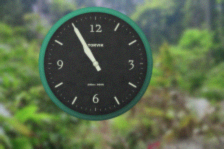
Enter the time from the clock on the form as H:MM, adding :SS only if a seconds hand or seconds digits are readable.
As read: 10:55
